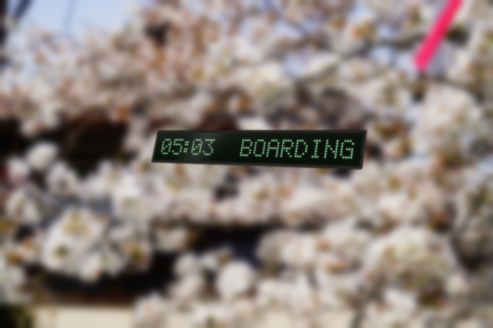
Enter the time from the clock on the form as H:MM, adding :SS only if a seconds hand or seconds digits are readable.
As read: 5:03
